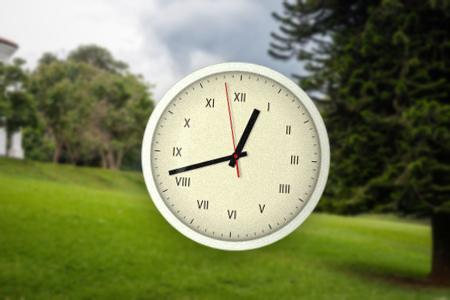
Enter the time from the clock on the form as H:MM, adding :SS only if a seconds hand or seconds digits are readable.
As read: 12:41:58
